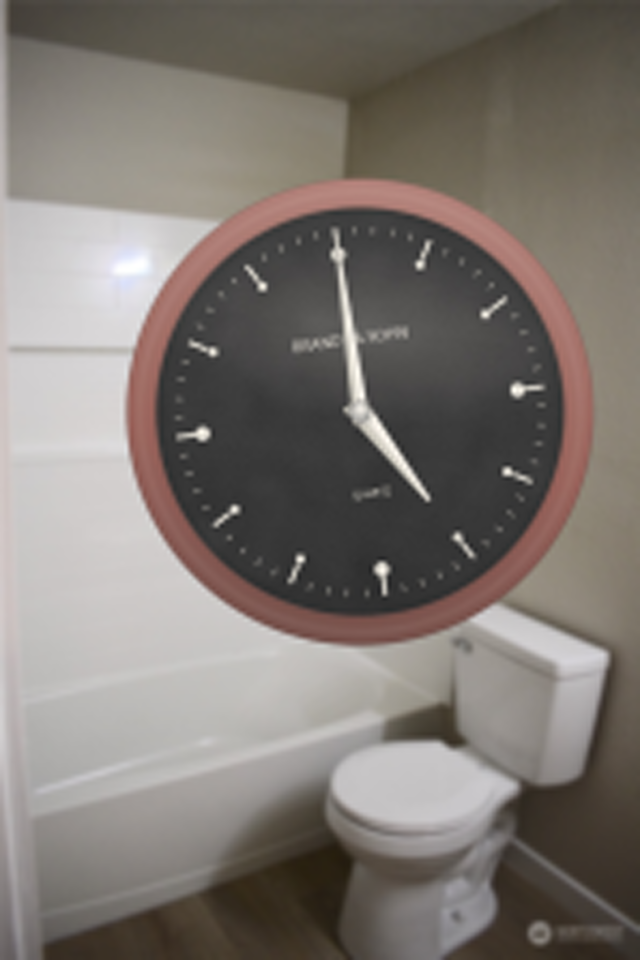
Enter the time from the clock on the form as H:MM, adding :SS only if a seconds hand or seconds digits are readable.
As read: 5:00
